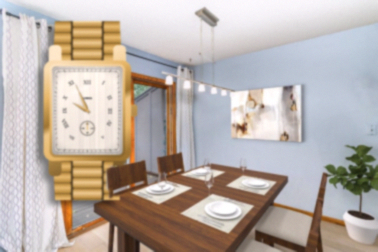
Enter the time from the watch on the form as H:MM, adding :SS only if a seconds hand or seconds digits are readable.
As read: 9:56
